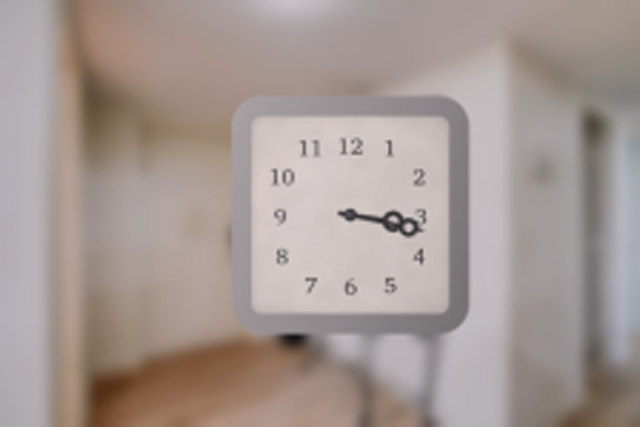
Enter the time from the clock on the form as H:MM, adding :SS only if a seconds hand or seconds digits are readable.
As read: 3:17
